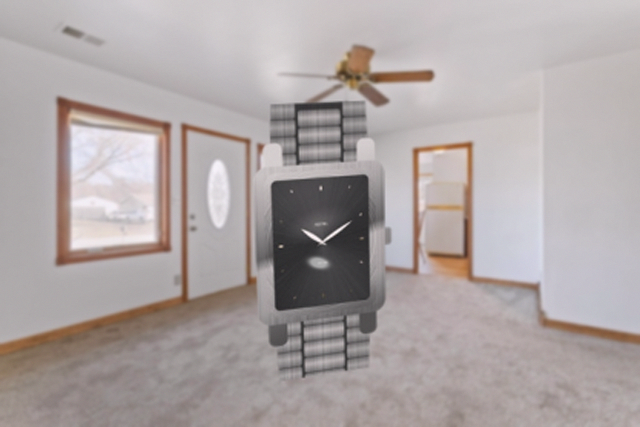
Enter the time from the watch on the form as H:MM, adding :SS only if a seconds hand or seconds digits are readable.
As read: 10:10
